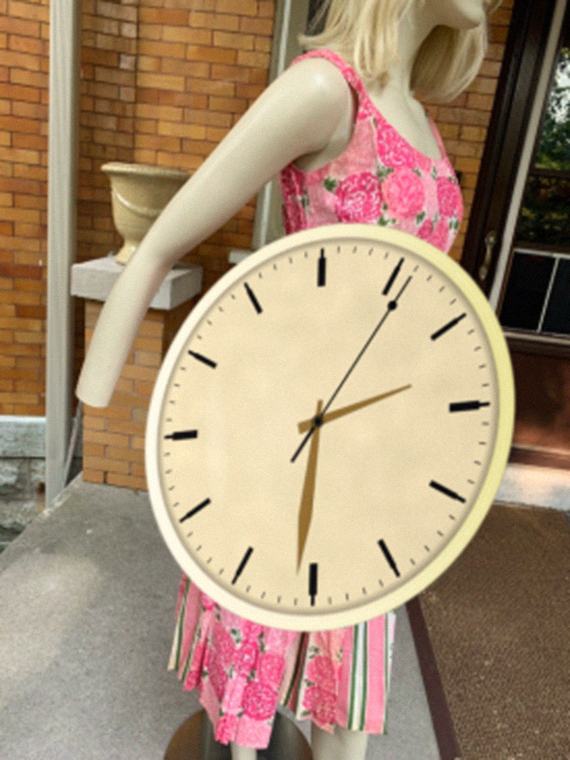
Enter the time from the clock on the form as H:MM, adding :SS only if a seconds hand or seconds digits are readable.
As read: 2:31:06
